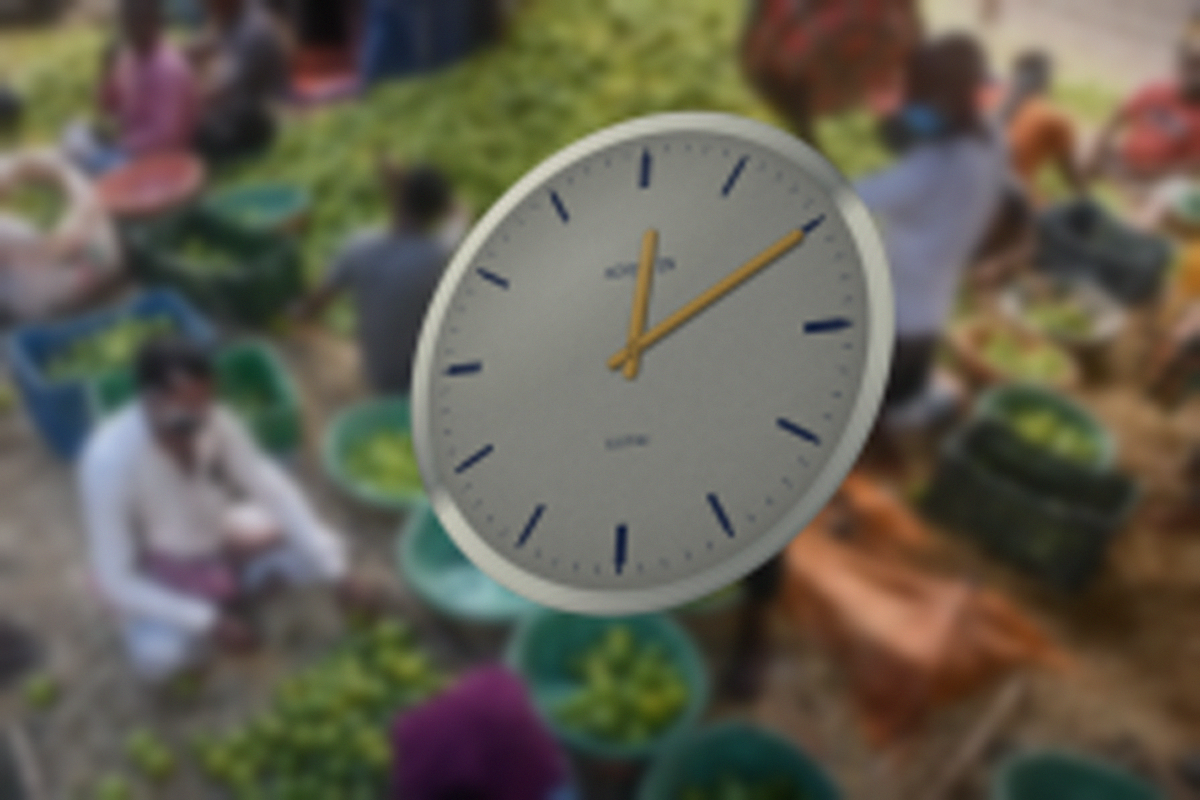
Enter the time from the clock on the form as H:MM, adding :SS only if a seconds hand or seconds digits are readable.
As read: 12:10
